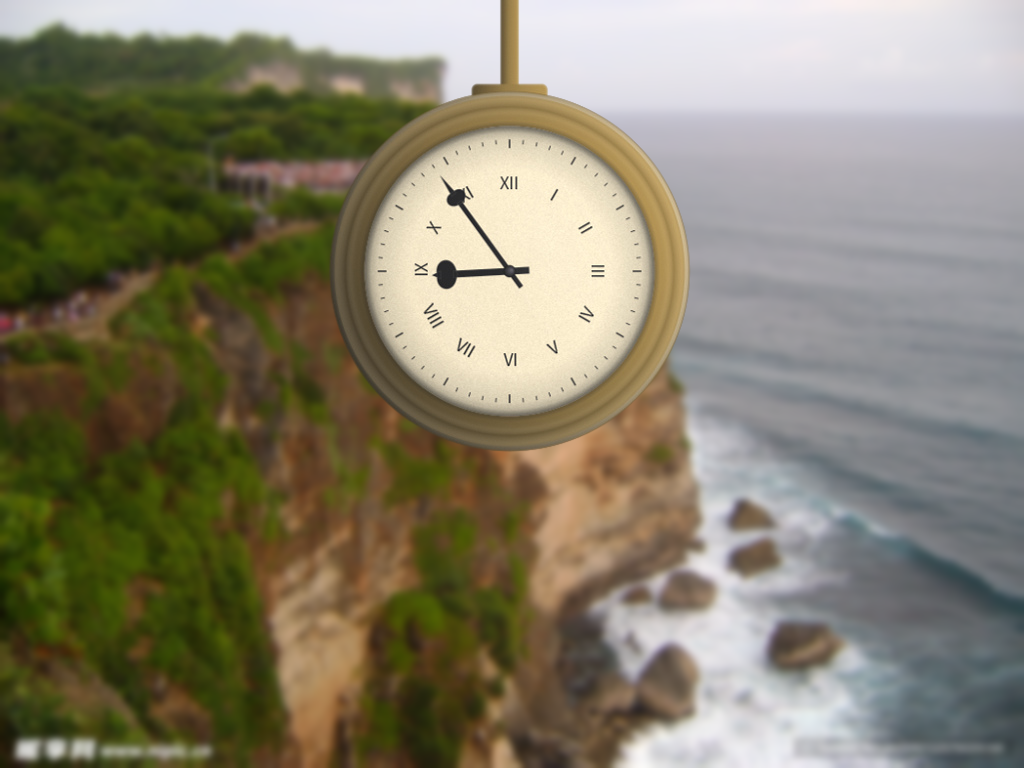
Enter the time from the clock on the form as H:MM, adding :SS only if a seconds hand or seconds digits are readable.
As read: 8:54
